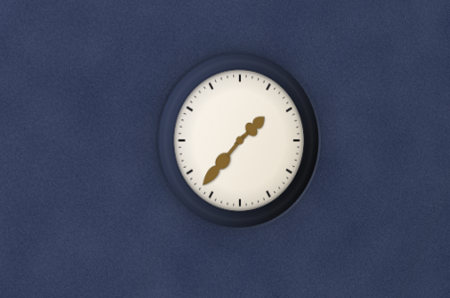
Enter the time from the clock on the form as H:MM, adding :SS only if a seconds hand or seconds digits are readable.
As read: 1:37
